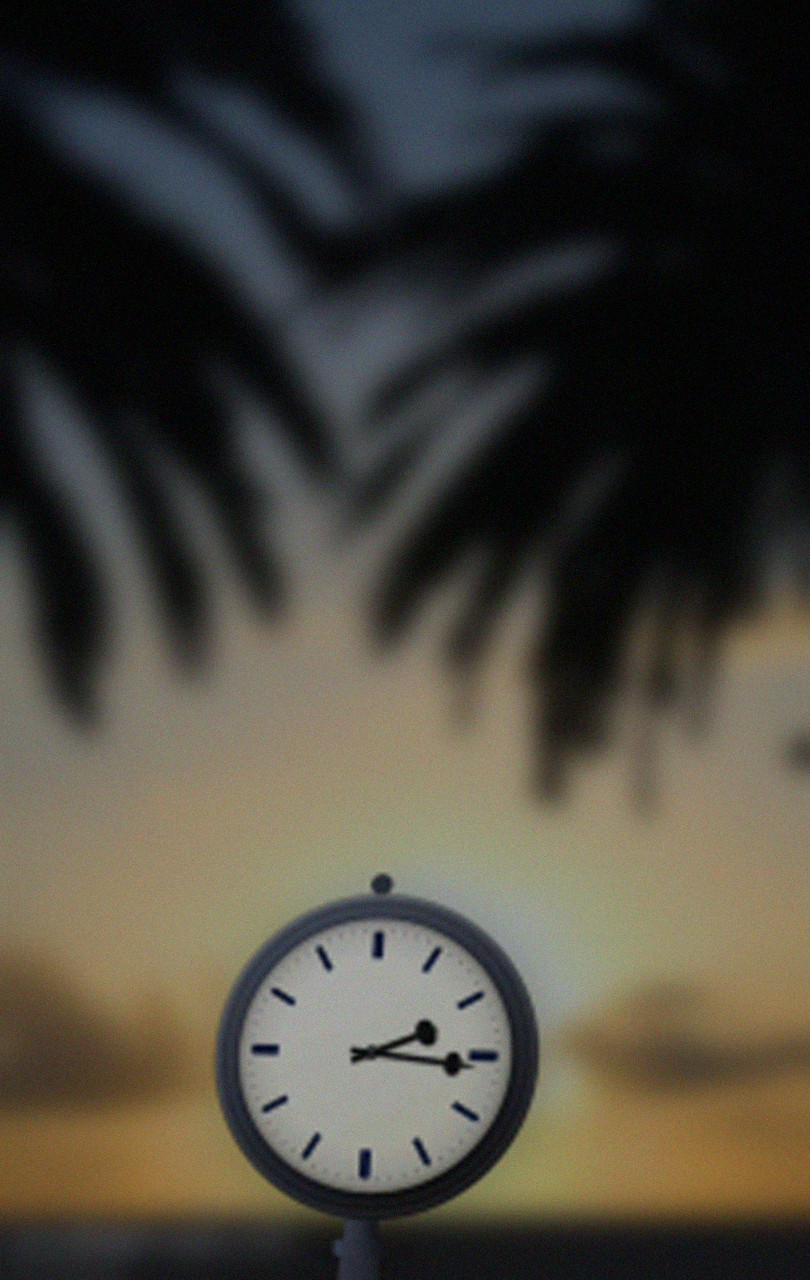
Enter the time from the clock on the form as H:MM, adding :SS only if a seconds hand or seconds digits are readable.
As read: 2:16
